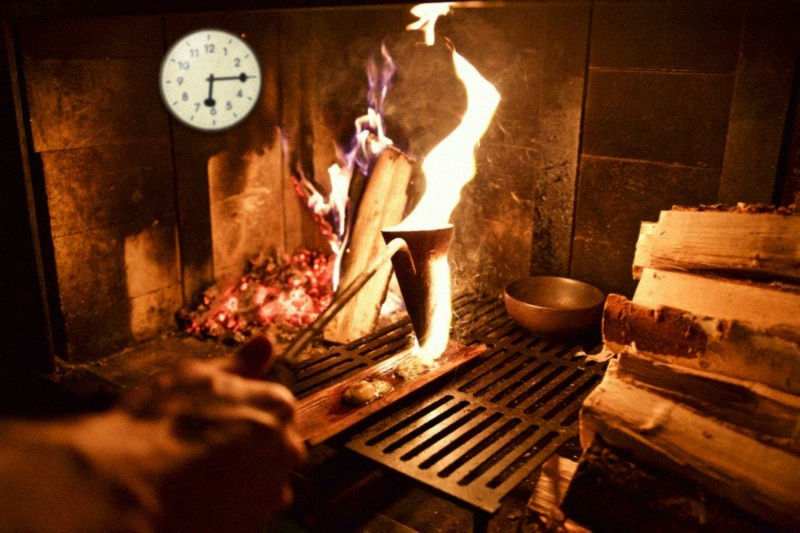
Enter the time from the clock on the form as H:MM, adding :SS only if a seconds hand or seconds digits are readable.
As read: 6:15
